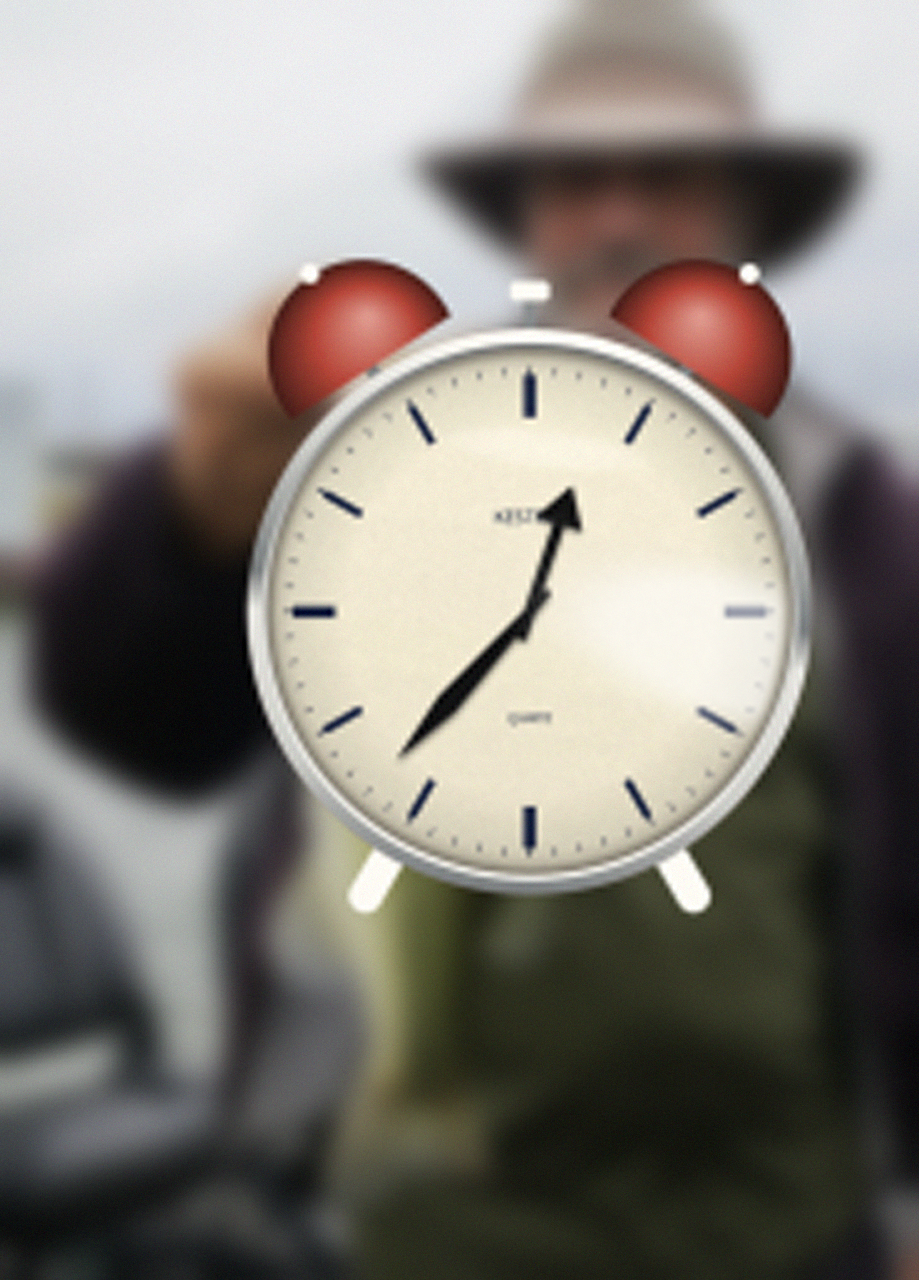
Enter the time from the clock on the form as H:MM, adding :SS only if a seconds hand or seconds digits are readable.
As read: 12:37
